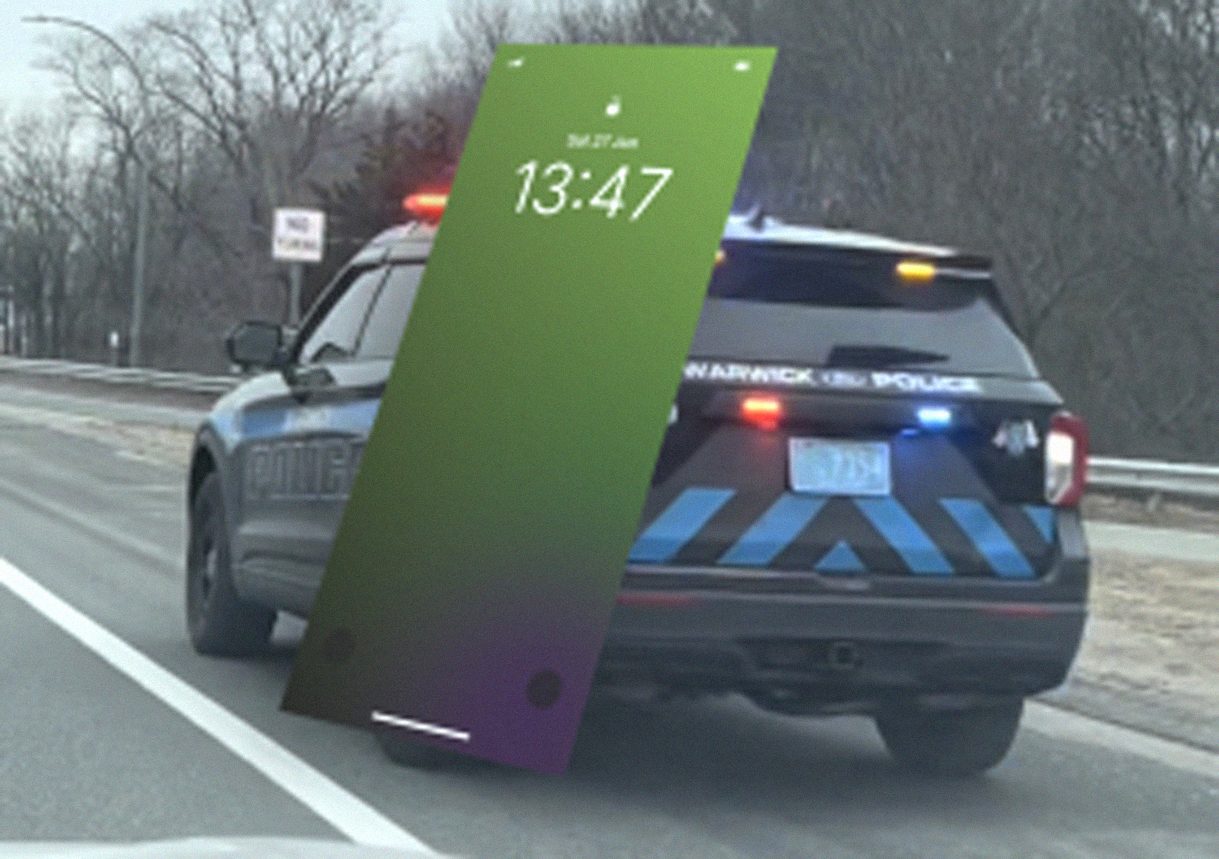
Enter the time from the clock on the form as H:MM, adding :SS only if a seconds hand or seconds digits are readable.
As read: 13:47
